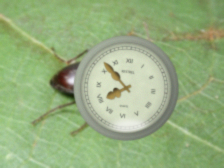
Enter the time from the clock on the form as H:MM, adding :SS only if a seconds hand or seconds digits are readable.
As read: 7:52
